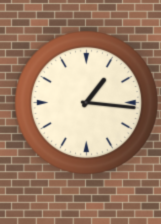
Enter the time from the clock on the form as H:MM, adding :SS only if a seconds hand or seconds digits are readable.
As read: 1:16
